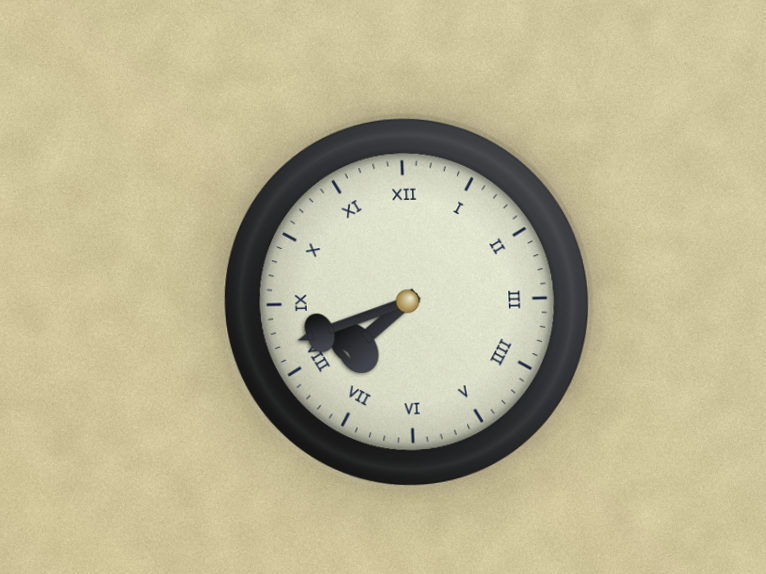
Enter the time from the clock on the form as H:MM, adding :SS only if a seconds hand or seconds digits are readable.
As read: 7:42
